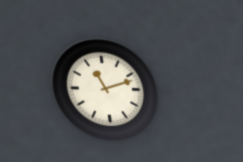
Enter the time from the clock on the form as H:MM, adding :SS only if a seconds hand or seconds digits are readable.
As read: 11:12
